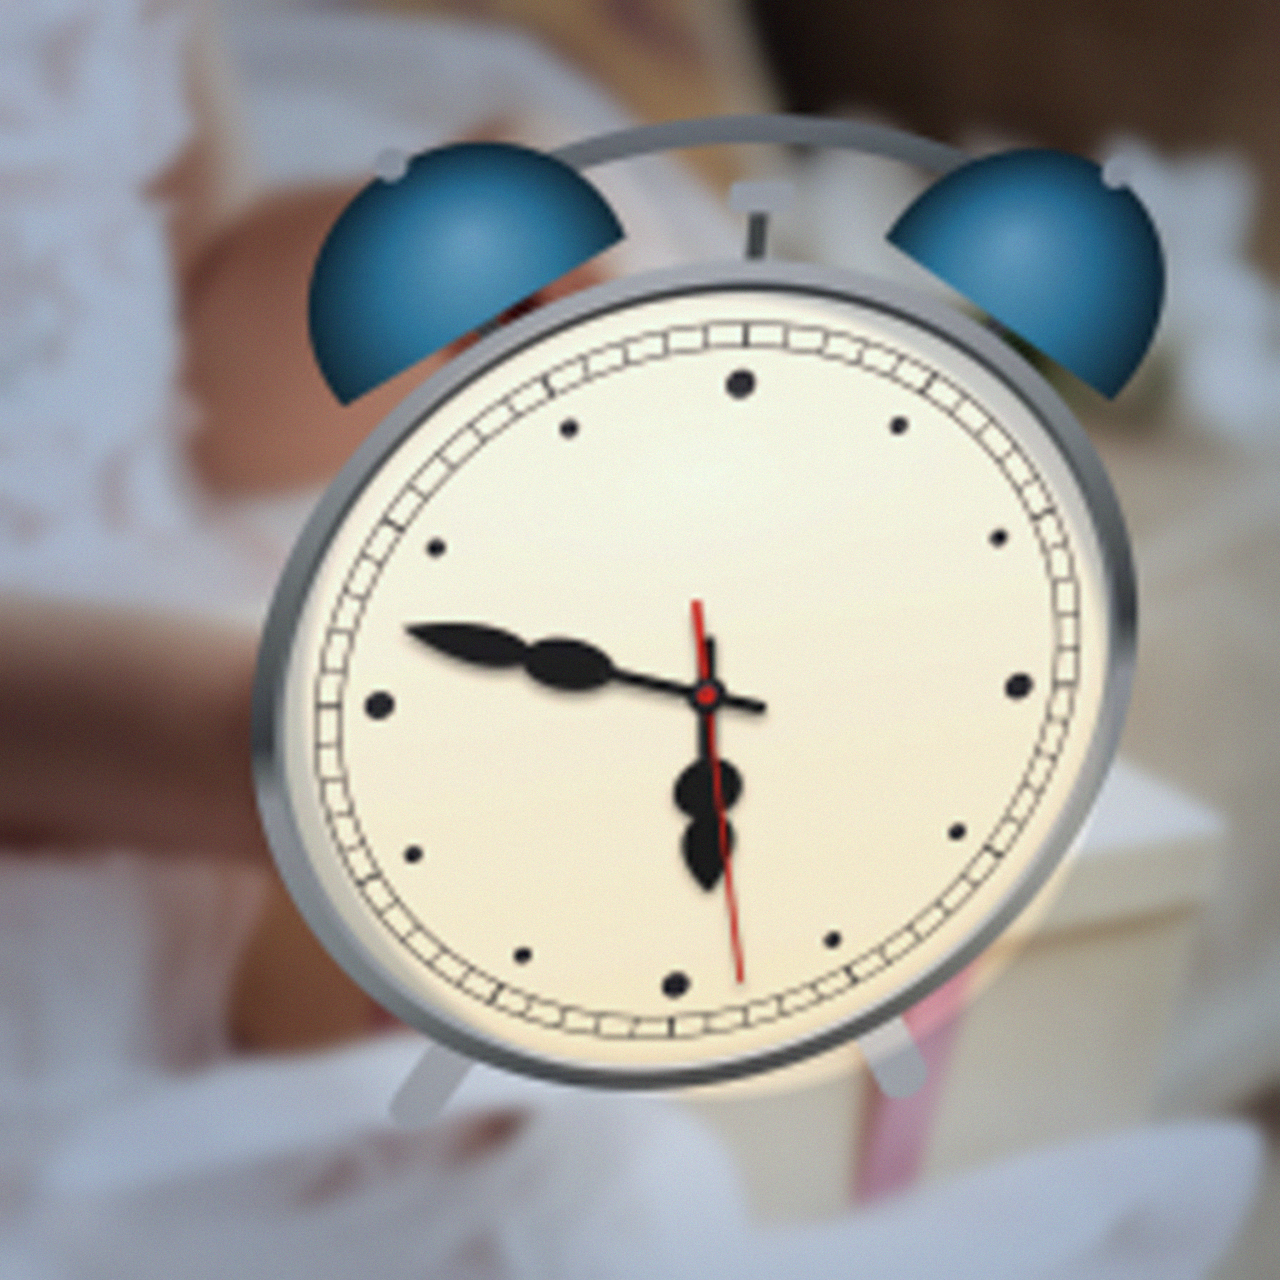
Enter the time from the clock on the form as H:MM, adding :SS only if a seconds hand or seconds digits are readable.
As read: 5:47:28
